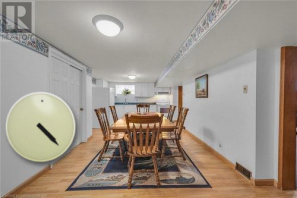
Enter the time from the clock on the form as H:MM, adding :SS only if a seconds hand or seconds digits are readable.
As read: 4:22
